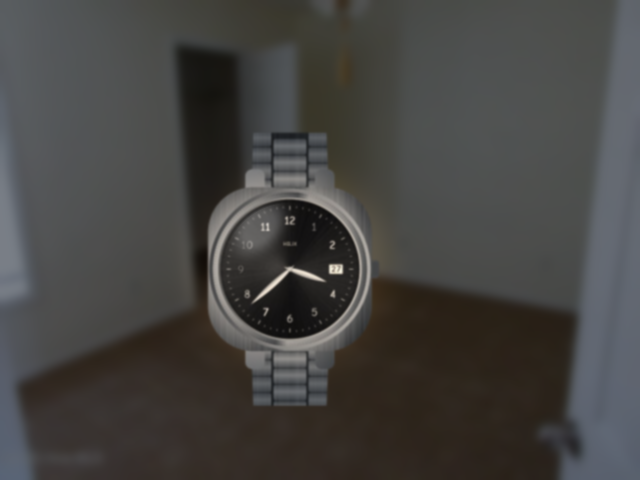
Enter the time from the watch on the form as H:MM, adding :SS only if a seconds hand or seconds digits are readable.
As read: 3:38
